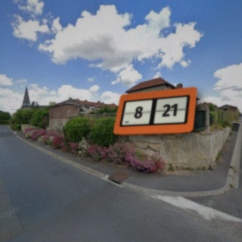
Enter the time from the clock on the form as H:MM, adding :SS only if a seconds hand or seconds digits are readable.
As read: 8:21
